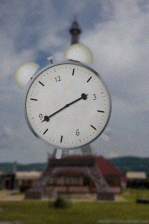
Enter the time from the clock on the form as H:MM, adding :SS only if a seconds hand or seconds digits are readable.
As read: 2:43
